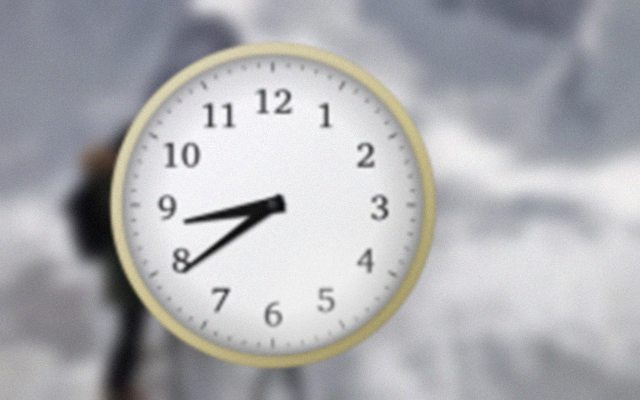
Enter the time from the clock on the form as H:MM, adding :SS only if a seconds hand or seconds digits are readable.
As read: 8:39
